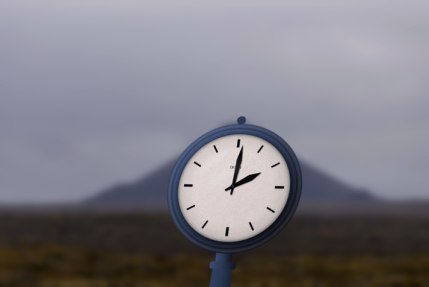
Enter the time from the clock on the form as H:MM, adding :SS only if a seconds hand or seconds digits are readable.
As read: 2:01
